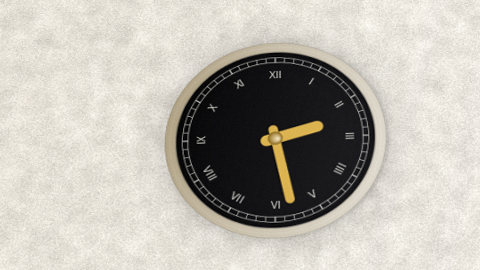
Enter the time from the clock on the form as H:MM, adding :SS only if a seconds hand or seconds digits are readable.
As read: 2:28
